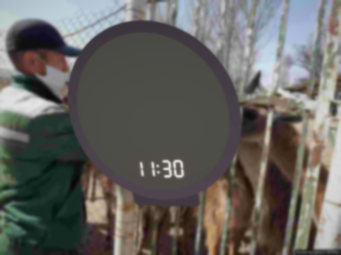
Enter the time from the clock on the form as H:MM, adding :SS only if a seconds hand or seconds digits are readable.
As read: 11:30
